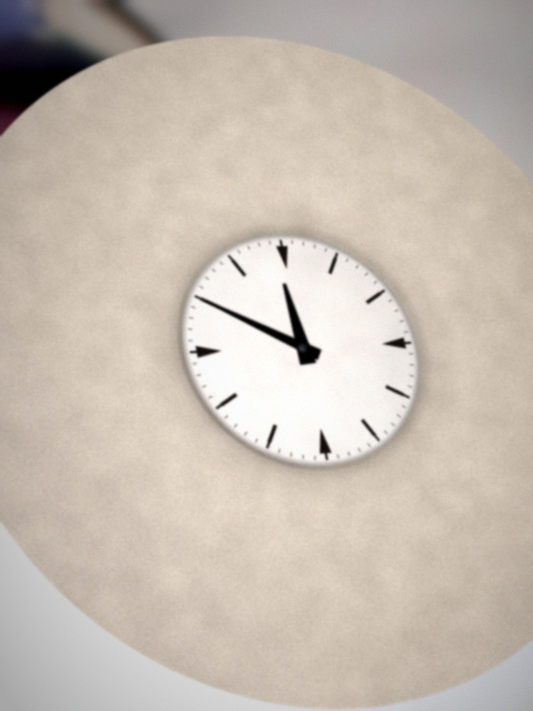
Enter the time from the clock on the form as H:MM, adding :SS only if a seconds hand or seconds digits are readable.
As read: 11:50
